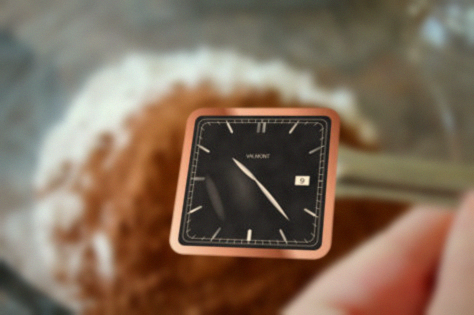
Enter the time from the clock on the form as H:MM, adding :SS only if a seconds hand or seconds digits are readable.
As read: 10:23
